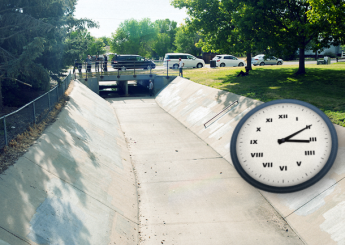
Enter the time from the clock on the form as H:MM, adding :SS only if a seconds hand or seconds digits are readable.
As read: 3:10
